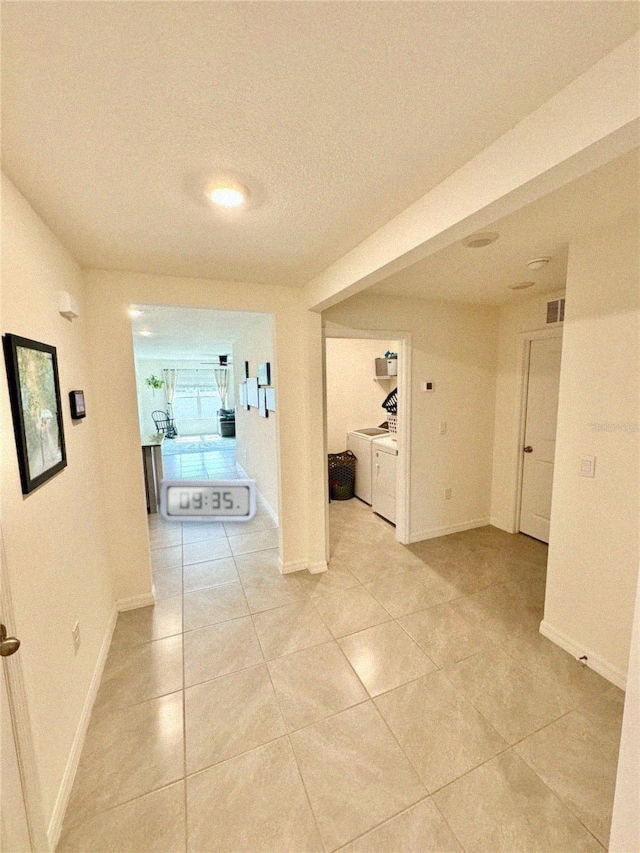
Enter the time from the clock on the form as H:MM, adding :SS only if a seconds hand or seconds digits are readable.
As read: 9:35
